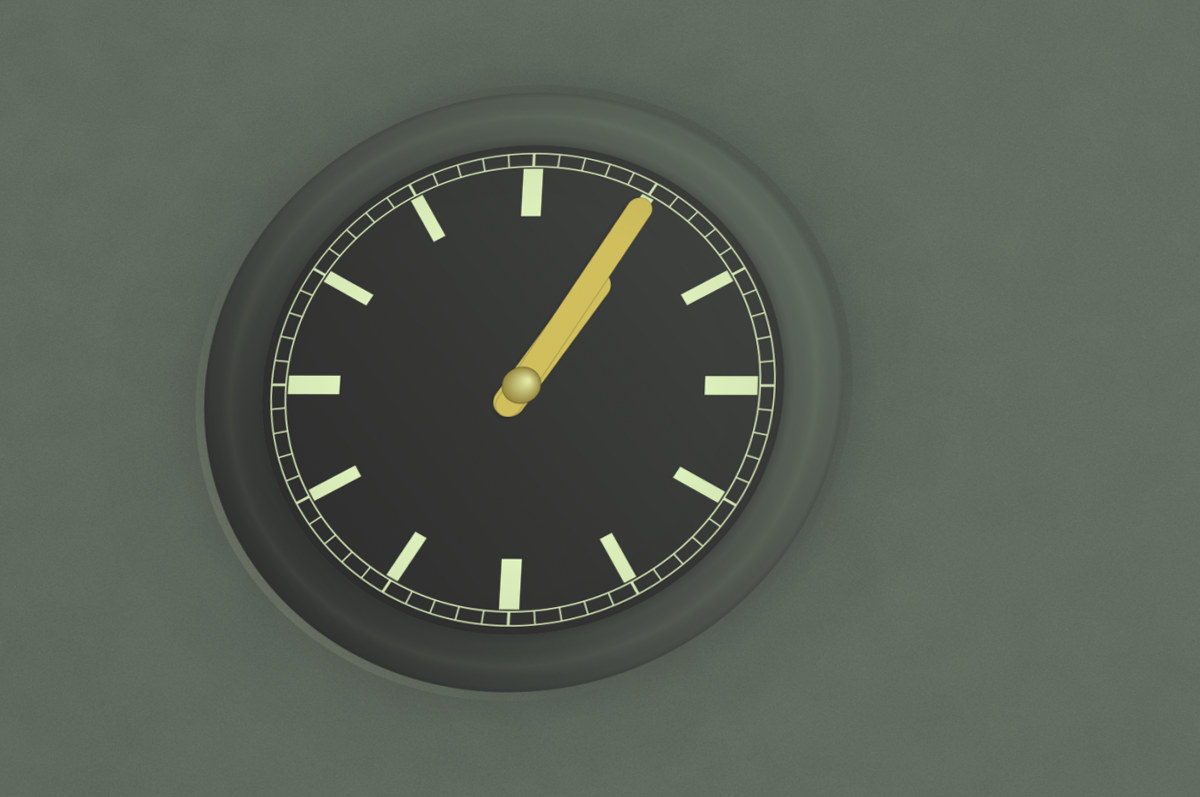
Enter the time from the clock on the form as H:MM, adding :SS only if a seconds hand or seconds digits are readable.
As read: 1:05
